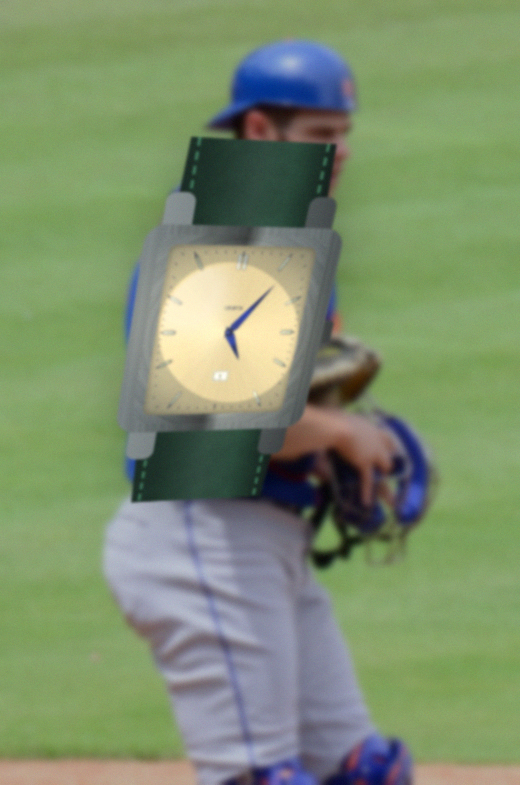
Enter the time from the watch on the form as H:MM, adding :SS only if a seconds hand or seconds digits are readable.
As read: 5:06
